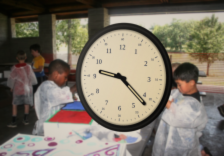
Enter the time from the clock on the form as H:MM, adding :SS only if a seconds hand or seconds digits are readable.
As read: 9:22
